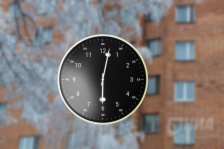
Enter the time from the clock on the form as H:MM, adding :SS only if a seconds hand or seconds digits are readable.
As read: 6:02
